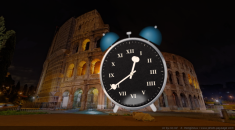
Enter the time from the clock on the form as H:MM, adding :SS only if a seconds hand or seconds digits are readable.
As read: 12:40
